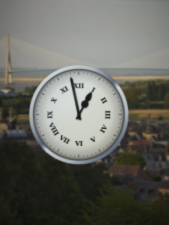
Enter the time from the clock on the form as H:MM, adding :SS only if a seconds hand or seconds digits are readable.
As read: 12:58
